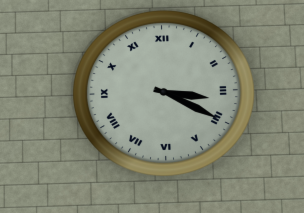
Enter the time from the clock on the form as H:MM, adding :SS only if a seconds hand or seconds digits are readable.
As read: 3:20
